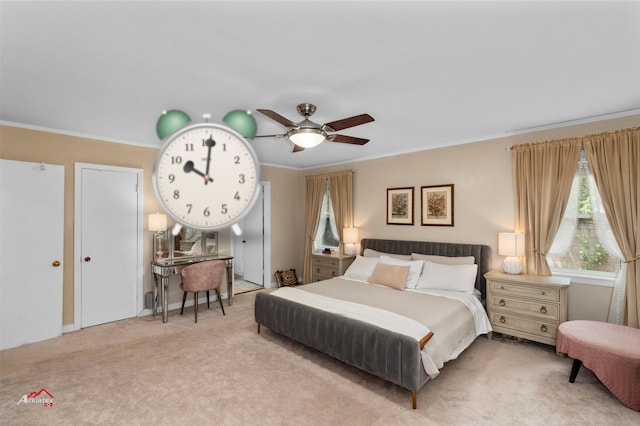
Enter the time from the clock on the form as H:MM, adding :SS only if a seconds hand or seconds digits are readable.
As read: 10:01
